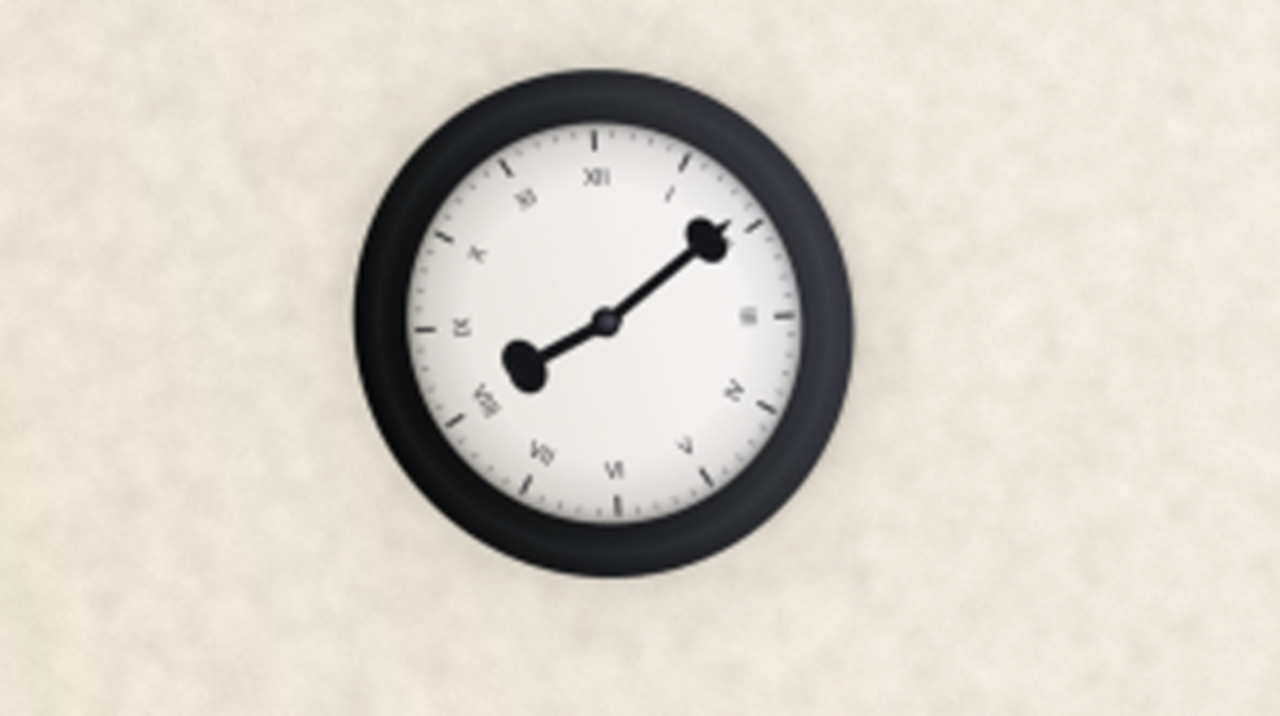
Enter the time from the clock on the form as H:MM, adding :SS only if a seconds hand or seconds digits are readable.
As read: 8:09
